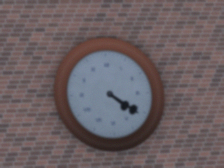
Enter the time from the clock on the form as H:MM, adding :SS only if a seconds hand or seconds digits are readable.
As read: 4:21
